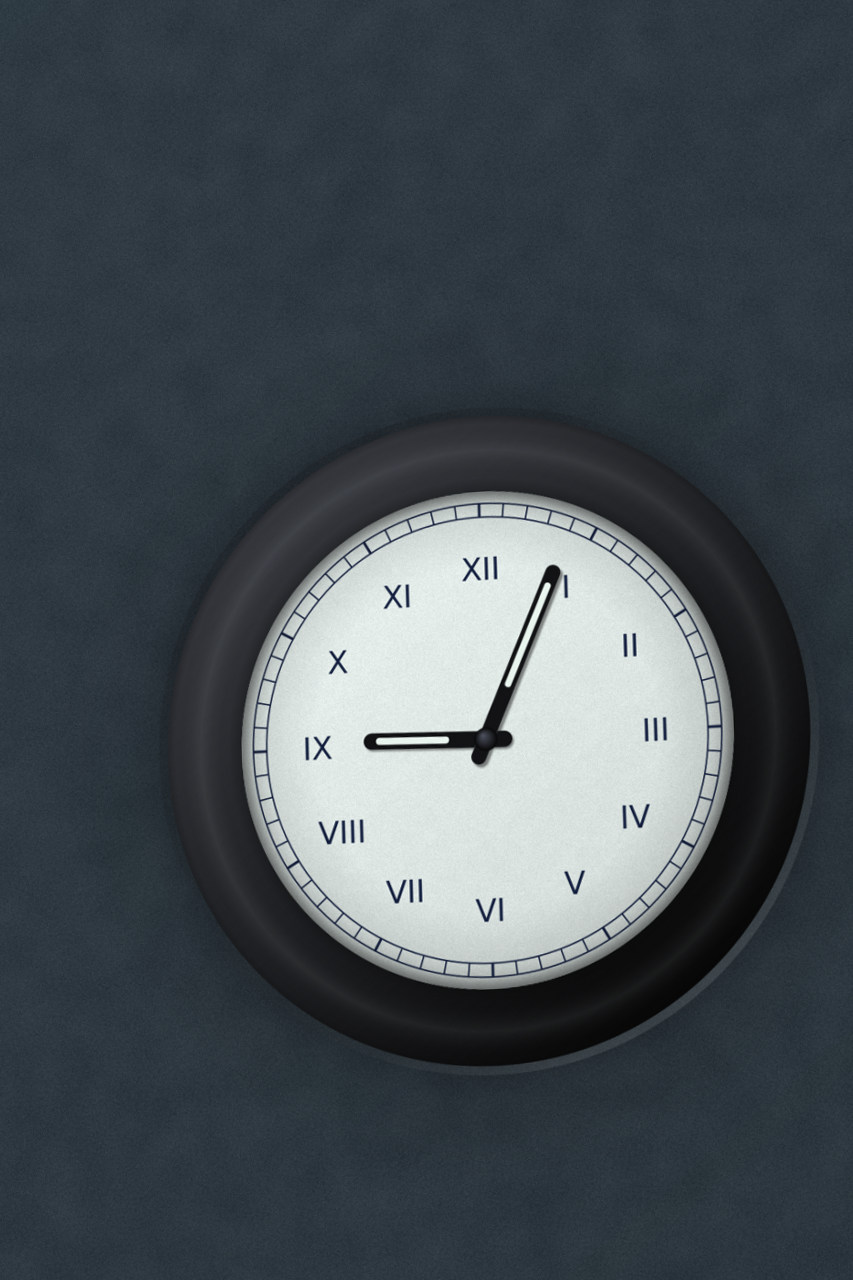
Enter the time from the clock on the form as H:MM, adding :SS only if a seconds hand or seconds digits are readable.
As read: 9:04
